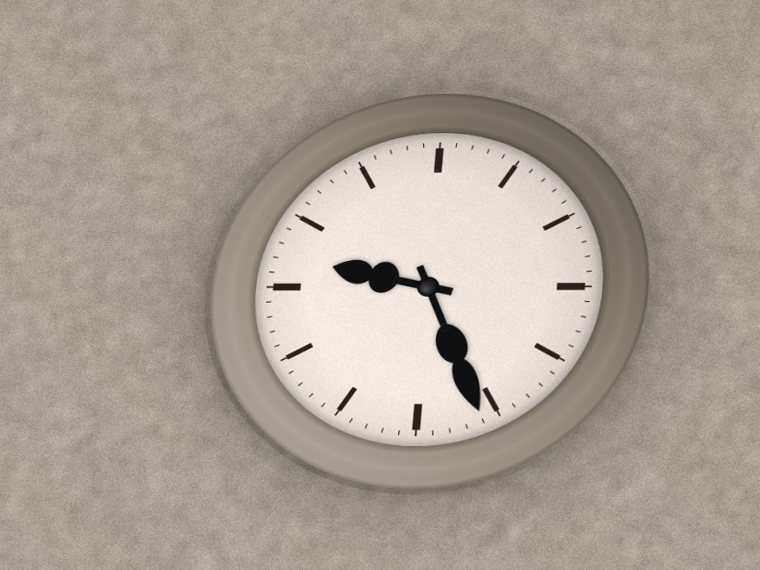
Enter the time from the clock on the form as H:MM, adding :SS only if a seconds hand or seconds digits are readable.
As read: 9:26
